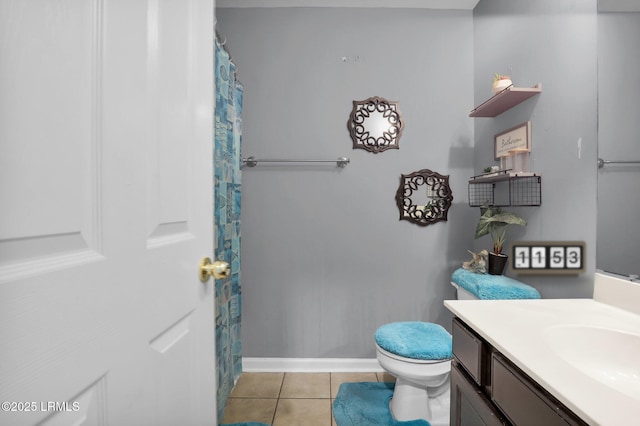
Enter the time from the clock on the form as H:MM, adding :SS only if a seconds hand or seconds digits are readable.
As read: 11:53
